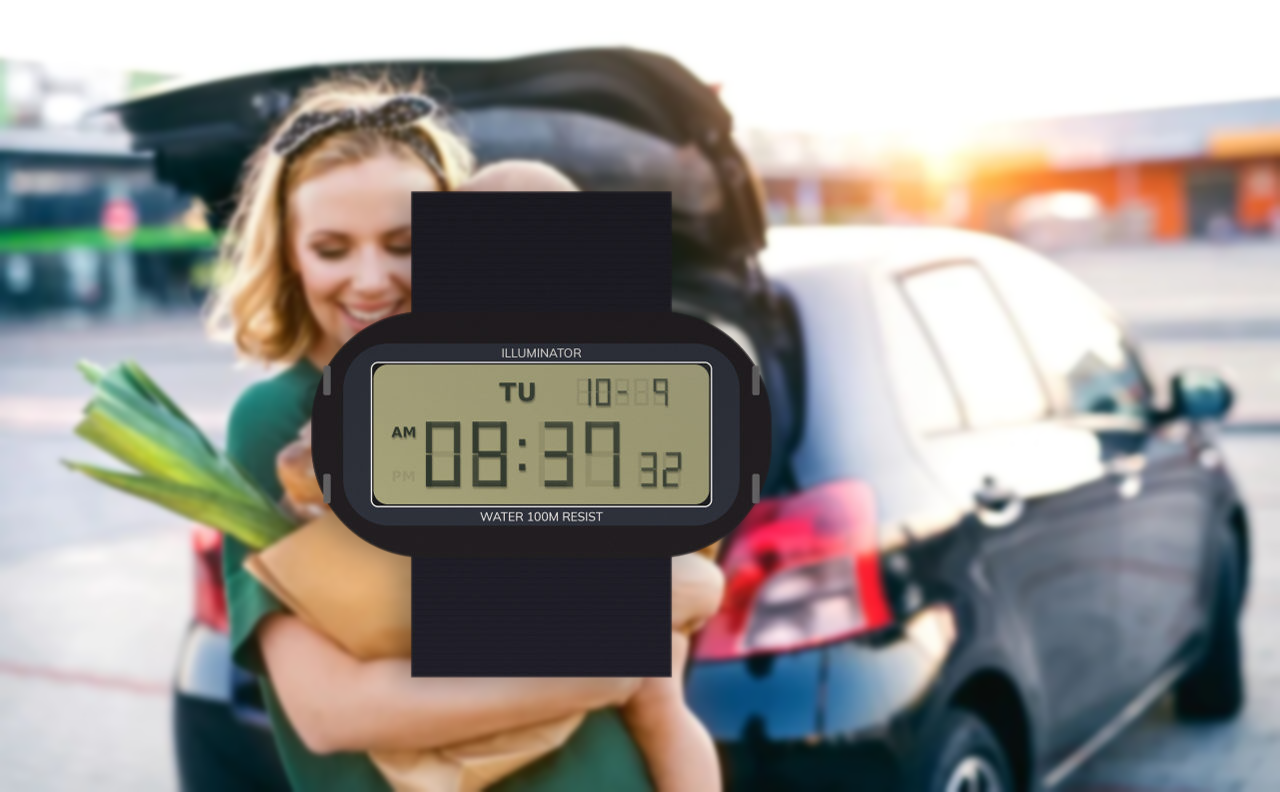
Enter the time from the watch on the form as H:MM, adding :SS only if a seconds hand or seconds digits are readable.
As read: 8:37:32
